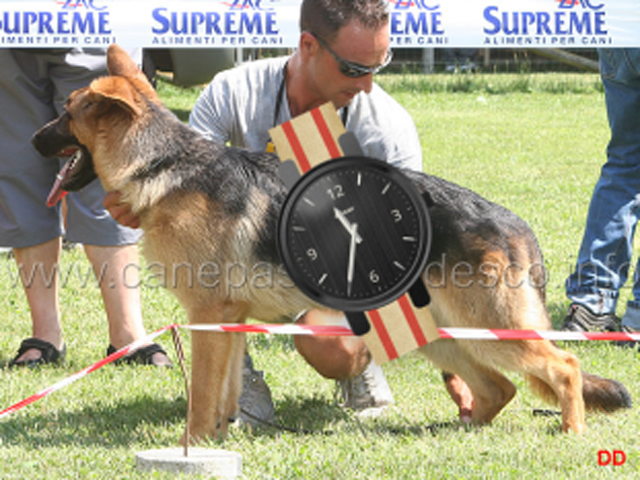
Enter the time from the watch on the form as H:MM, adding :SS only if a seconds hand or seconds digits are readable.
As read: 11:35
